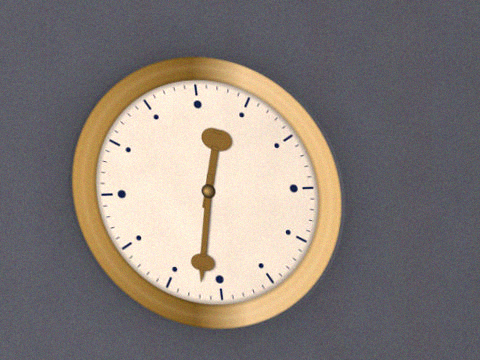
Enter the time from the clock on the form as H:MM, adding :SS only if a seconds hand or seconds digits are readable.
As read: 12:32
